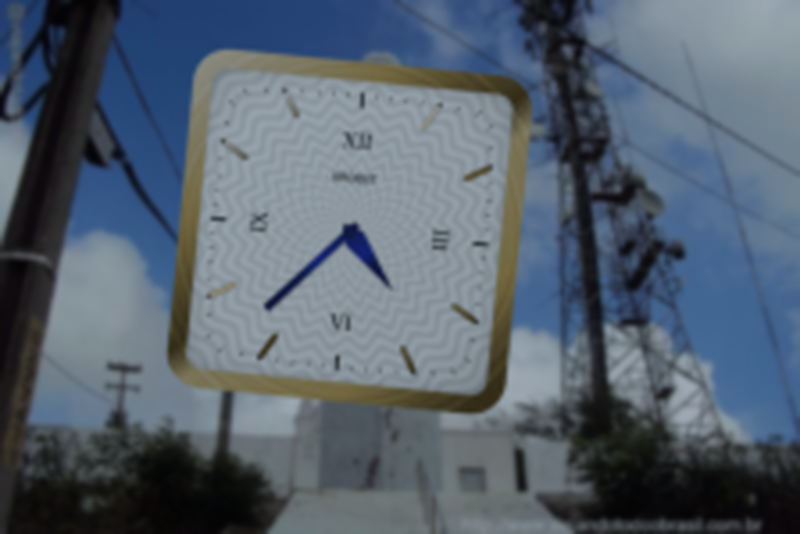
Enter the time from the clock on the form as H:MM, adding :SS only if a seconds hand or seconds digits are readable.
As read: 4:37
